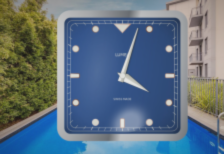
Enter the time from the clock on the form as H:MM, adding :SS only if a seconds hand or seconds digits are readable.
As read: 4:03
